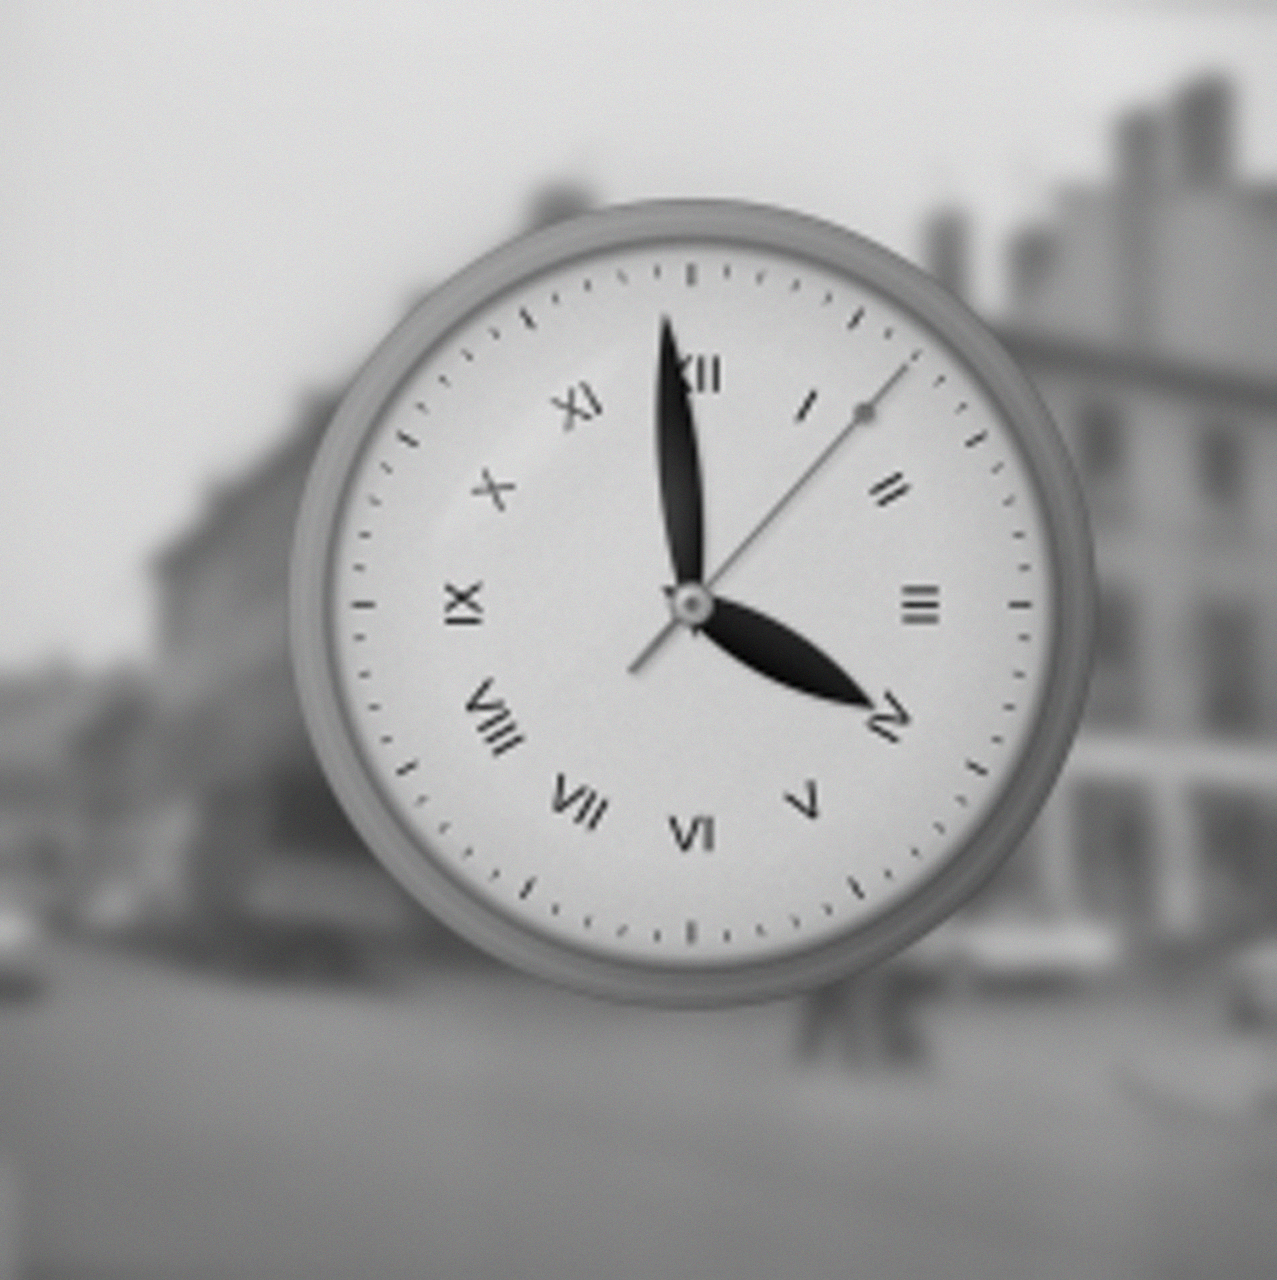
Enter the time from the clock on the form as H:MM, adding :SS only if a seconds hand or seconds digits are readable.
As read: 3:59:07
